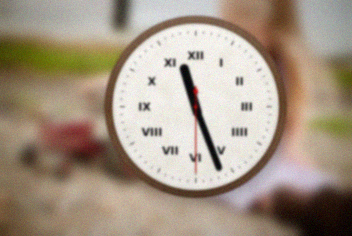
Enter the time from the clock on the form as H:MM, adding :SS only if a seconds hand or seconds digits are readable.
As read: 11:26:30
